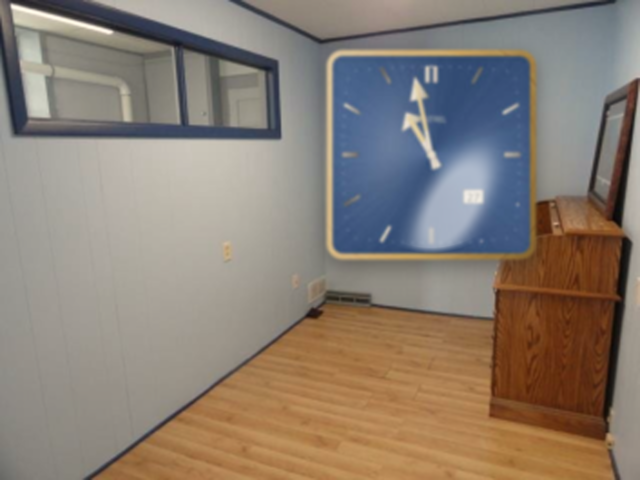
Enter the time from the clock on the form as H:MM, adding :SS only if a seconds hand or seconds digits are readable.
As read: 10:58
